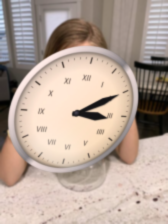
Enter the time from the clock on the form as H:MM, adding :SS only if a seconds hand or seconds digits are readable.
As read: 3:10
